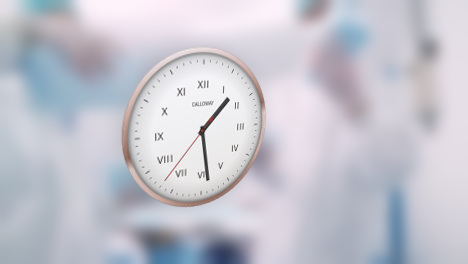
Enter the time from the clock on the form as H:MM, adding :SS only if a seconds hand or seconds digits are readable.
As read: 1:28:37
